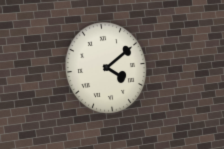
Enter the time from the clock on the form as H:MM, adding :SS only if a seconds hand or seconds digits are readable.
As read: 4:10
